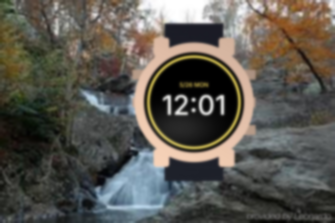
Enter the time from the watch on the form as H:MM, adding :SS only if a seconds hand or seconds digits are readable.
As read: 12:01
